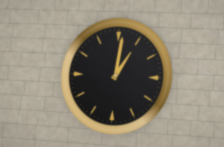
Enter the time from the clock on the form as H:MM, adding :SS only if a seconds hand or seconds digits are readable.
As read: 1:01
